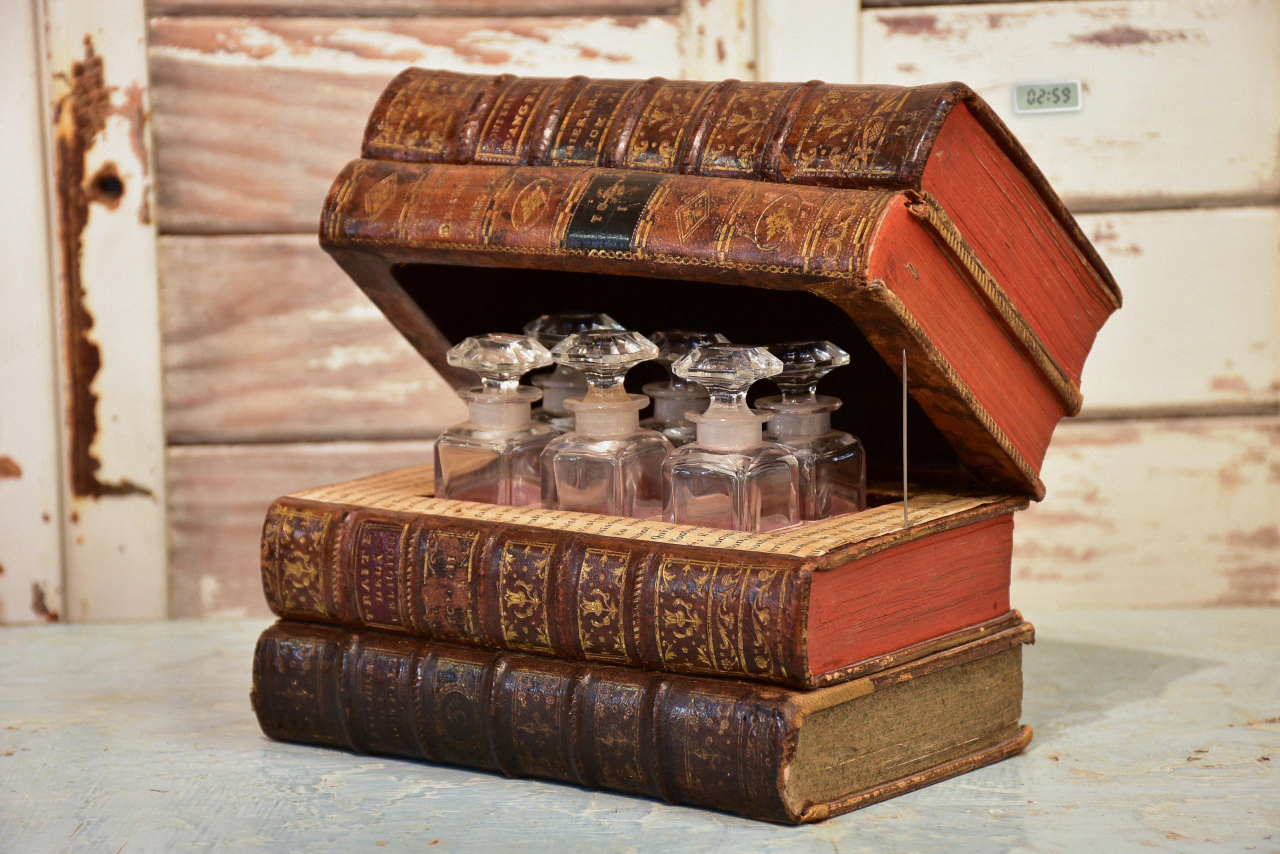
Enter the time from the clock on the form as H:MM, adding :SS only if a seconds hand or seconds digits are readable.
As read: 2:59
